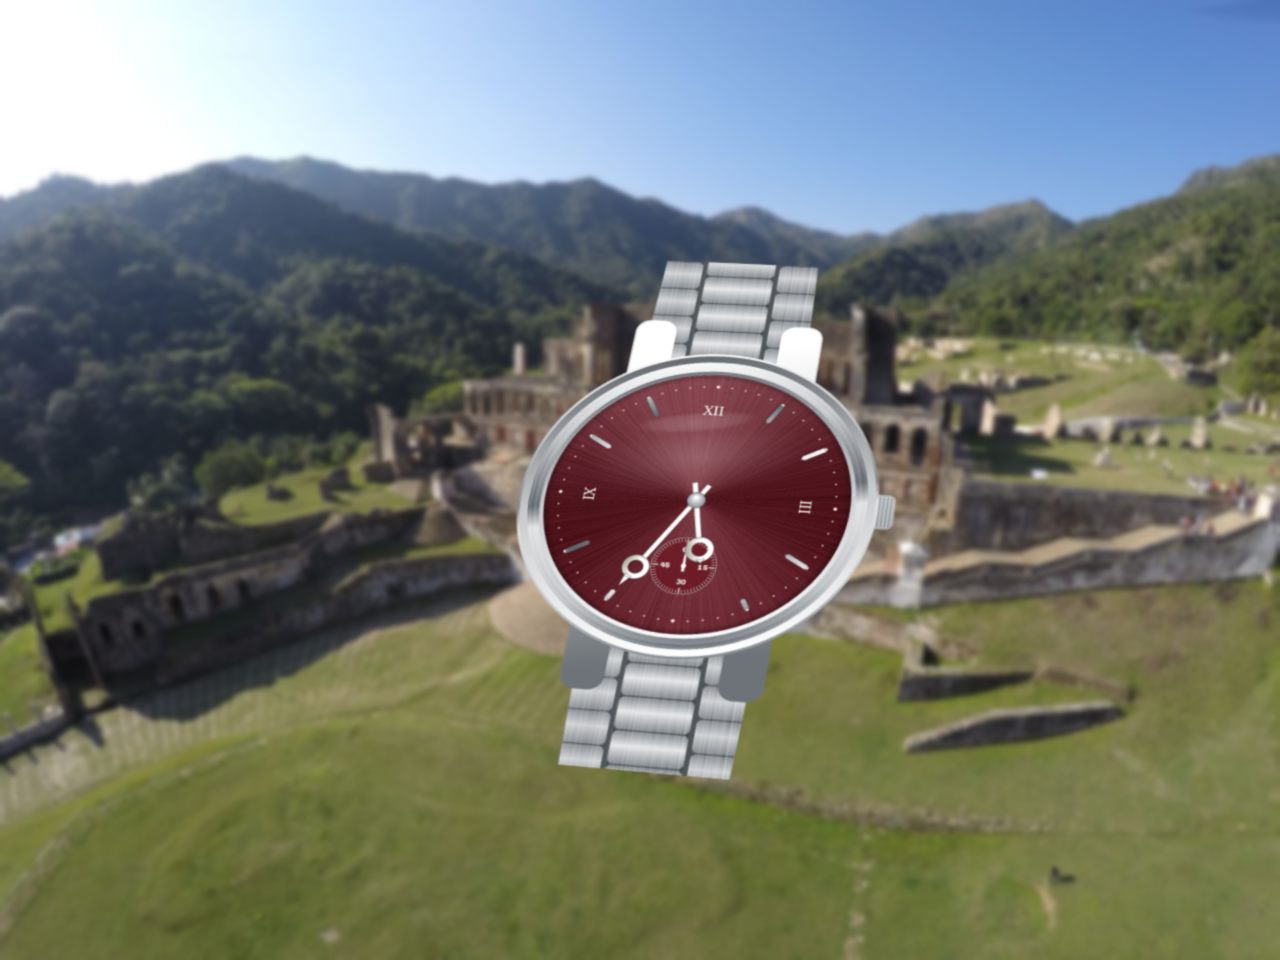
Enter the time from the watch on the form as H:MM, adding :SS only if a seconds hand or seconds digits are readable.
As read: 5:35
